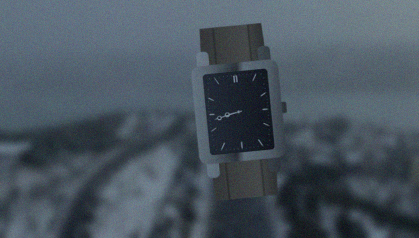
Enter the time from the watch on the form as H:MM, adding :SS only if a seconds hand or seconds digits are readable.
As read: 8:43
